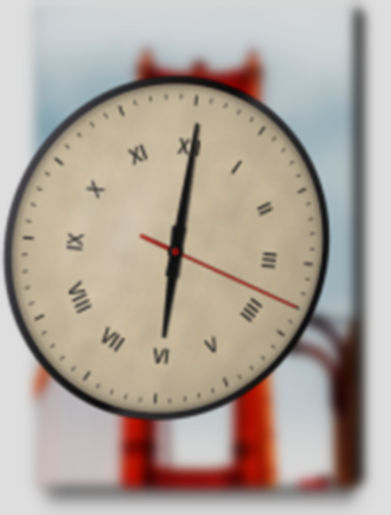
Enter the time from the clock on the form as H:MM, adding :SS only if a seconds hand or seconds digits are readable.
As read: 6:00:18
